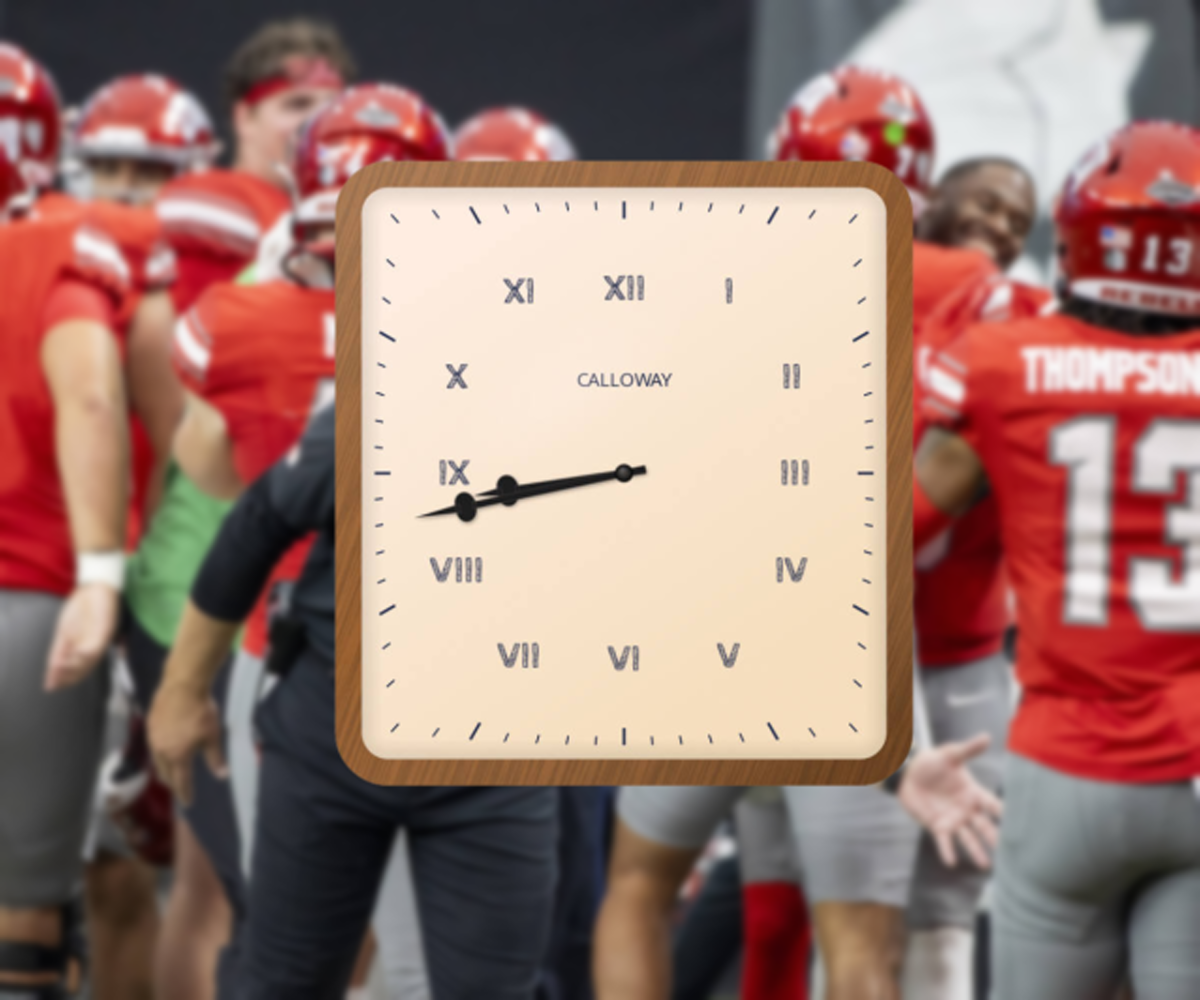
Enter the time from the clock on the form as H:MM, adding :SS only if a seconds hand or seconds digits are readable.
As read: 8:43
